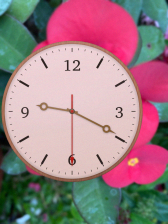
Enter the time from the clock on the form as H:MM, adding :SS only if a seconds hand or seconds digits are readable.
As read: 9:19:30
